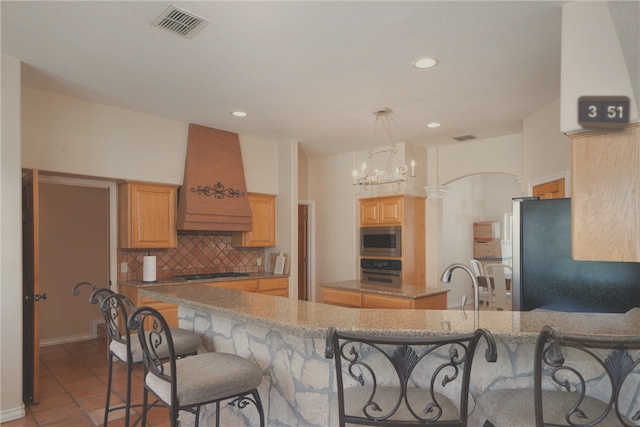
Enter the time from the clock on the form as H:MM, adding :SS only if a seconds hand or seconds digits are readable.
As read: 3:51
